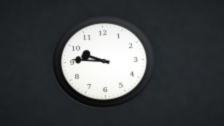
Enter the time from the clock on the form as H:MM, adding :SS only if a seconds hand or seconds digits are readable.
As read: 9:46
